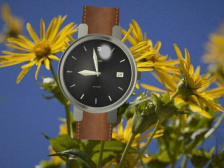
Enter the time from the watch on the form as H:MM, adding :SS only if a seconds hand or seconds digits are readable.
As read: 8:58
